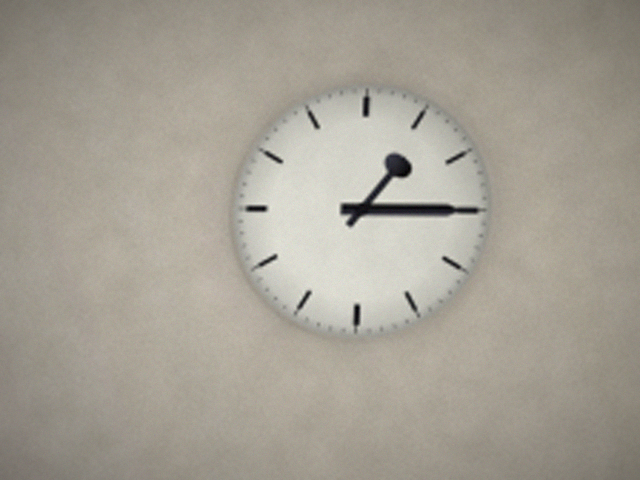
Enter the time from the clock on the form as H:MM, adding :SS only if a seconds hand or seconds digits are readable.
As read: 1:15
